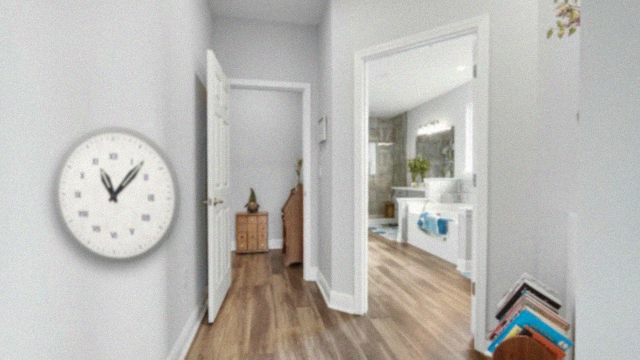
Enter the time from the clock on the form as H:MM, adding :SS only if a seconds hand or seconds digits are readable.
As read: 11:07
